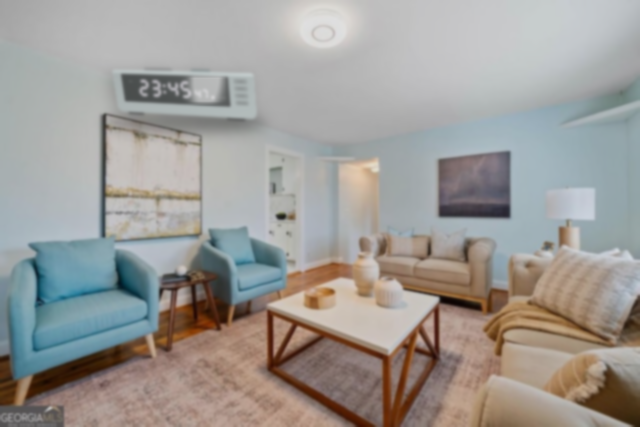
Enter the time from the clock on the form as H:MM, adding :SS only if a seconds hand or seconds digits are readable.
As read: 23:45
